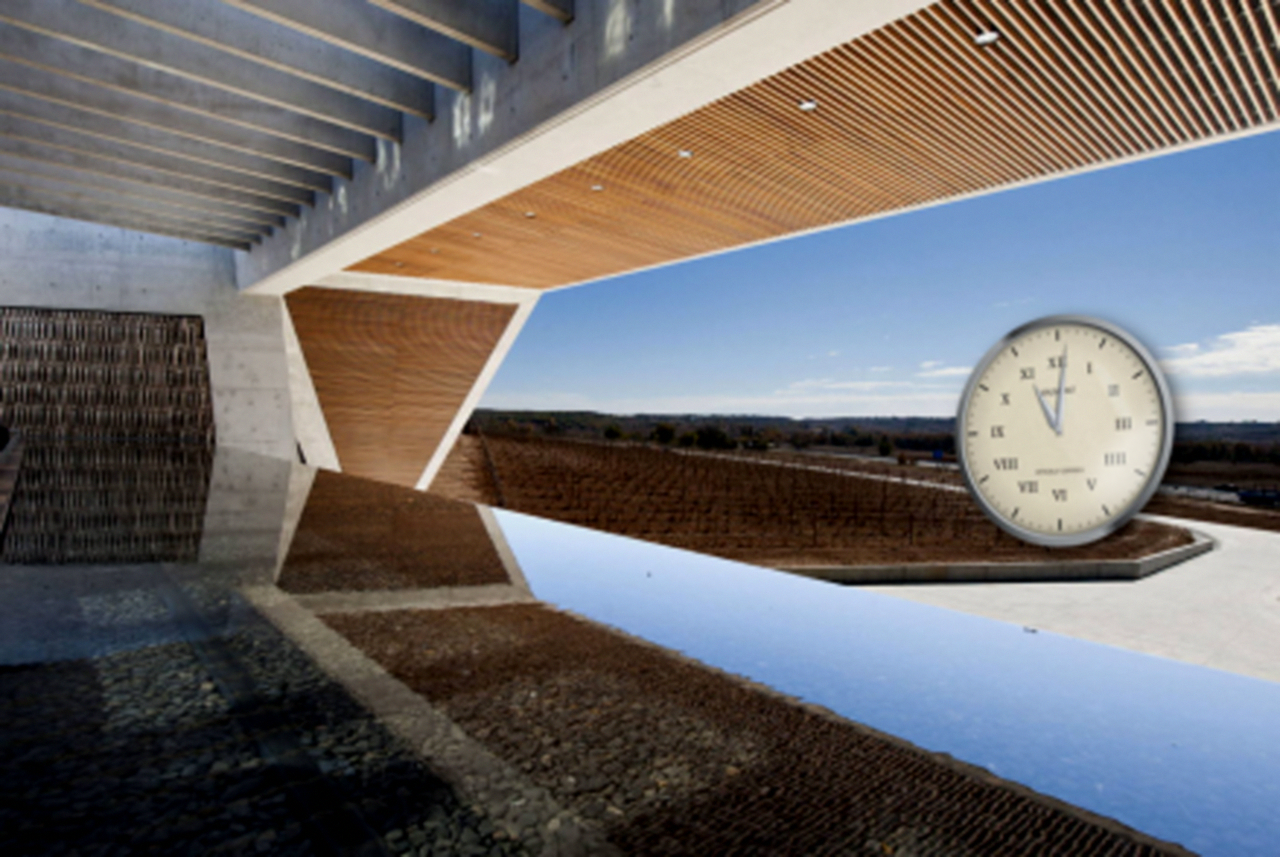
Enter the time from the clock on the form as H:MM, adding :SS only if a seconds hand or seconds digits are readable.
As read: 11:01
